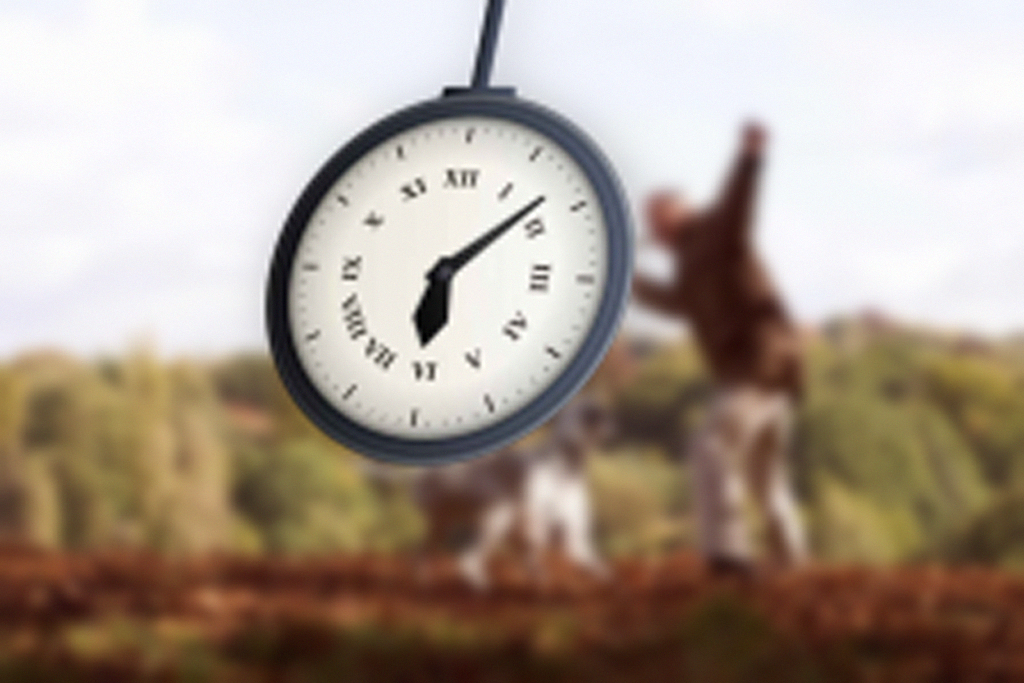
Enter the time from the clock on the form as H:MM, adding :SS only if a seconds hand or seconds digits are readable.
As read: 6:08
